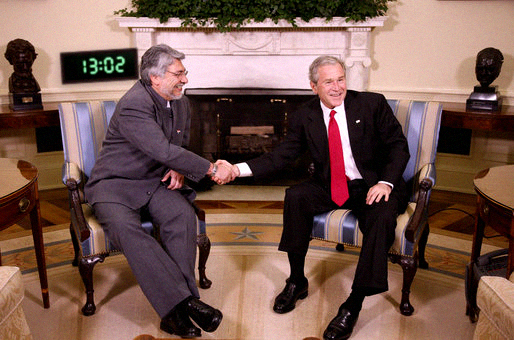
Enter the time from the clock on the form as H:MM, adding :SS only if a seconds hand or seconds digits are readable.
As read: 13:02
